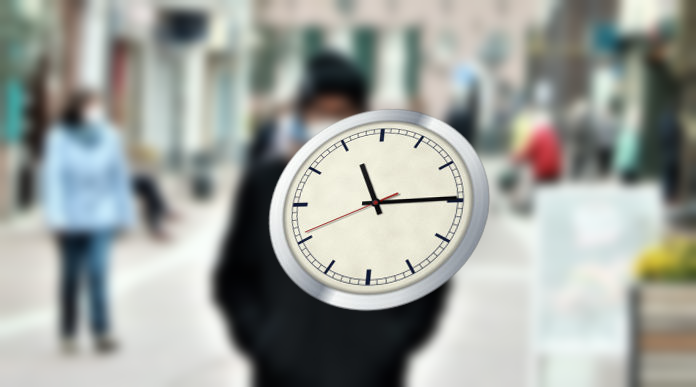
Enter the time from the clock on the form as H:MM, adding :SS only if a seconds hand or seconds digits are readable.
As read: 11:14:41
